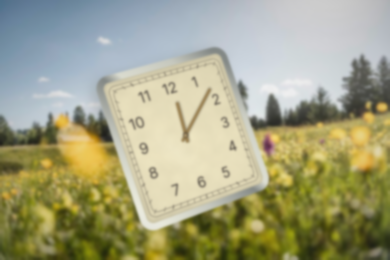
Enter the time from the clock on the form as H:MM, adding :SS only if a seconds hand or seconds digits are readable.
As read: 12:08
